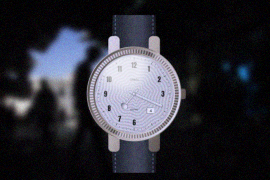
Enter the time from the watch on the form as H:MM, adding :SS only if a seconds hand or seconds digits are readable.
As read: 7:19
